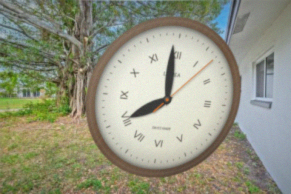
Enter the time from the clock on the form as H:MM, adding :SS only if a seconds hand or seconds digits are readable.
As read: 7:59:07
